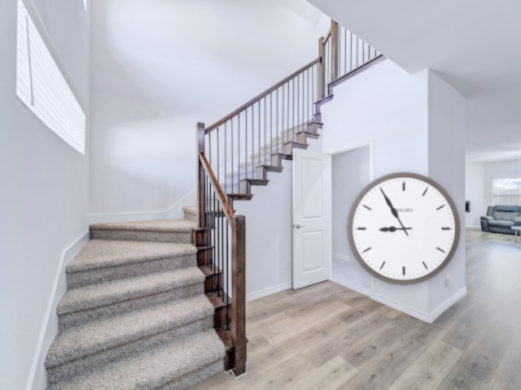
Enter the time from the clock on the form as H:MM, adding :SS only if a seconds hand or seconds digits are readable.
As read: 8:55
